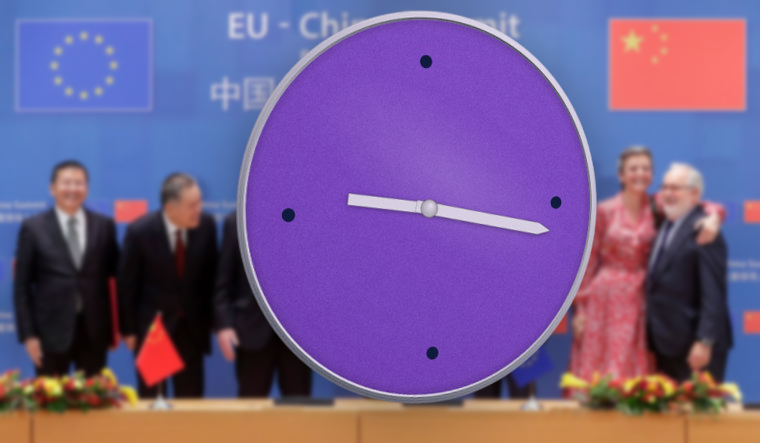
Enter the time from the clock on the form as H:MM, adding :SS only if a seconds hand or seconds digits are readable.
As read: 9:17
